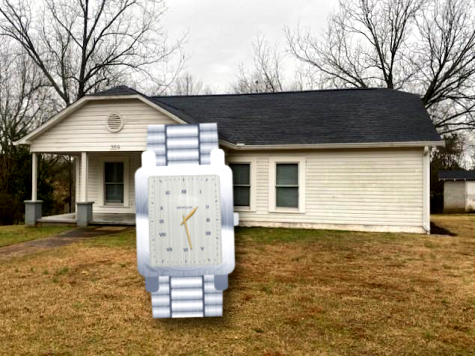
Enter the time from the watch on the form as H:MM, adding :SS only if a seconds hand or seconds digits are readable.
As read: 1:28
